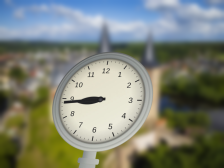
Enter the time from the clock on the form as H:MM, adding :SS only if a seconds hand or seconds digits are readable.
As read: 8:44
